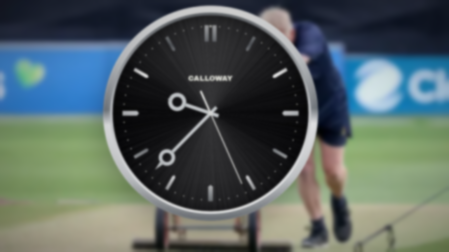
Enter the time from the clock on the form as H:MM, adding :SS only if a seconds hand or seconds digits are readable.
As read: 9:37:26
